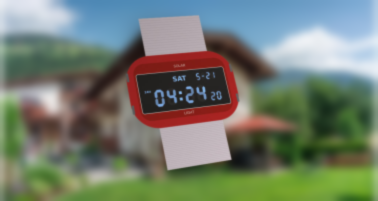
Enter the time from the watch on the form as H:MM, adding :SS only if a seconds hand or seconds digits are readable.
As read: 4:24
